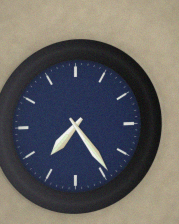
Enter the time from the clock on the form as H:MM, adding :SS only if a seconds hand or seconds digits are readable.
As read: 7:24
